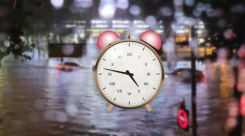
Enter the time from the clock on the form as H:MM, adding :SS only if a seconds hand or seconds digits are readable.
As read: 4:47
